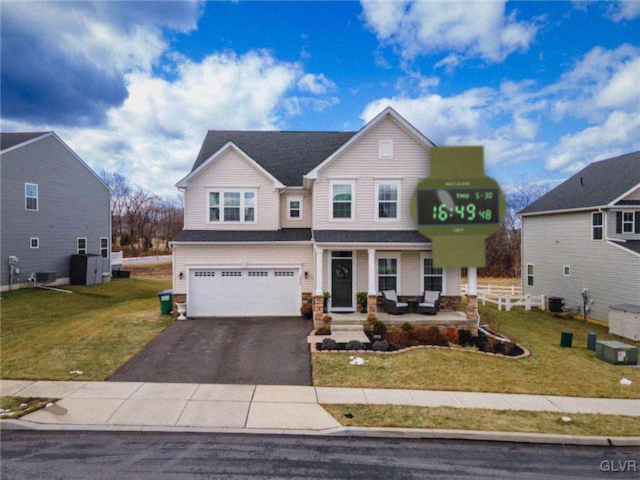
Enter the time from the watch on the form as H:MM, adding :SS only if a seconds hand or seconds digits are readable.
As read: 16:49
